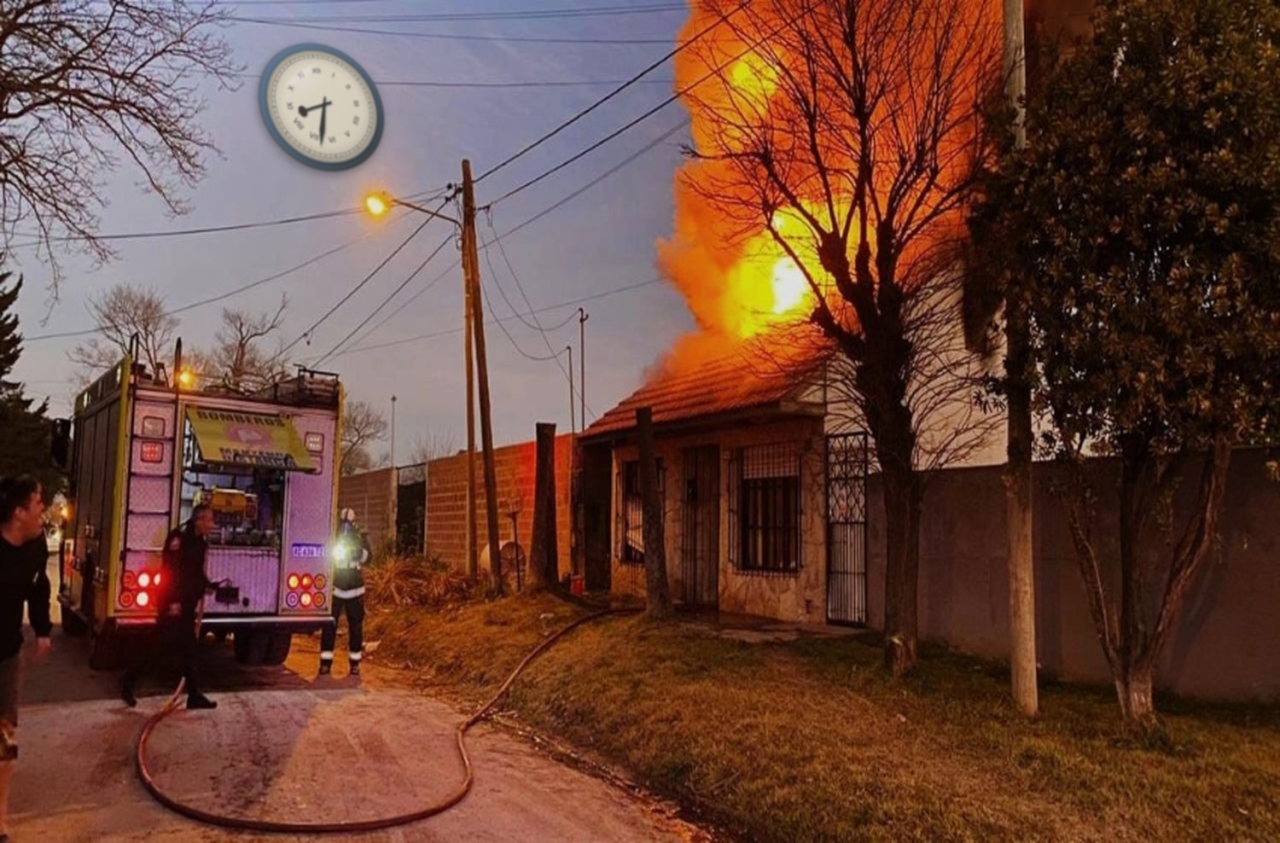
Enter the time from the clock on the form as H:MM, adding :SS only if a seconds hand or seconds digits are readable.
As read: 8:33
